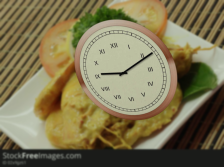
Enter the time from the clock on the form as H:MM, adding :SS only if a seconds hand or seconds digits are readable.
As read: 9:11
